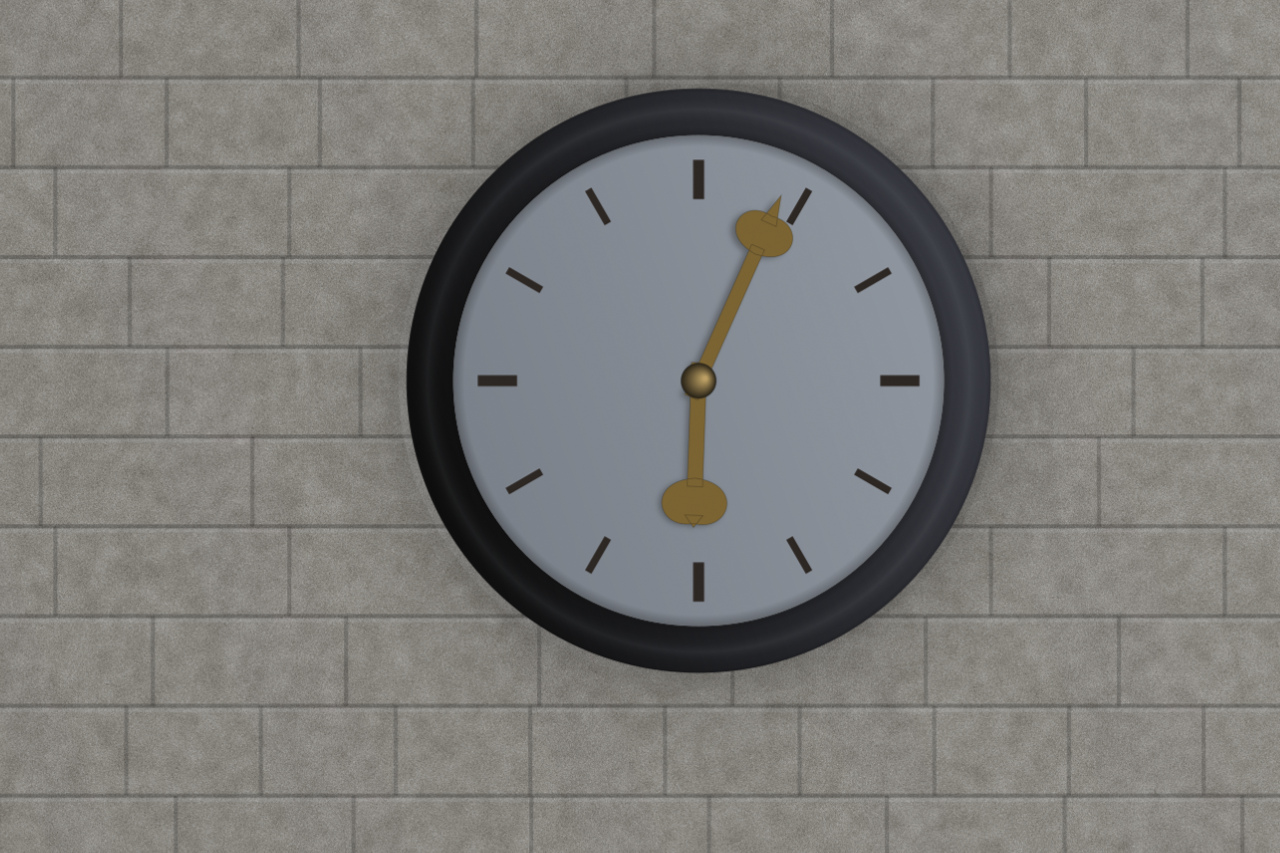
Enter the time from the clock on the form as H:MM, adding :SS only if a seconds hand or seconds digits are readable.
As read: 6:04
